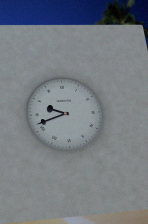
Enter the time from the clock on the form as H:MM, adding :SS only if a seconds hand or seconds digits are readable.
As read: 9:42
